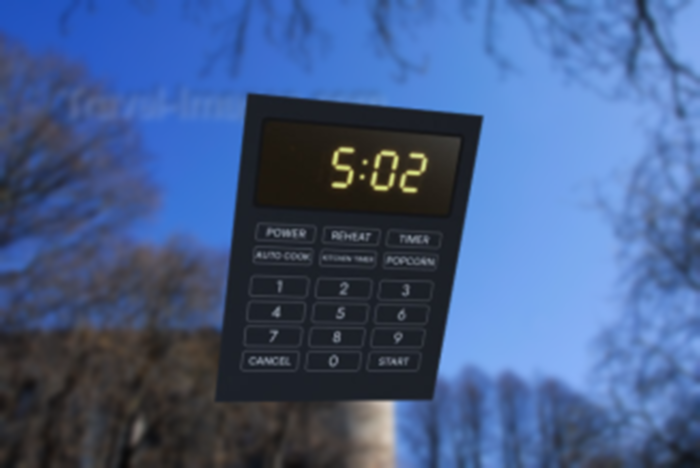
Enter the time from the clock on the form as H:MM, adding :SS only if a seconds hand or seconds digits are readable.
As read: 5:02
